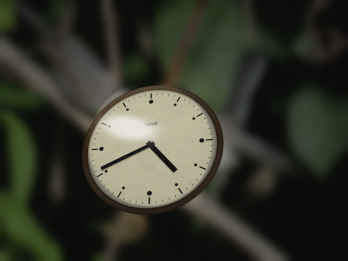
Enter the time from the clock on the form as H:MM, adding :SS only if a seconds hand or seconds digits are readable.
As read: 4:41
